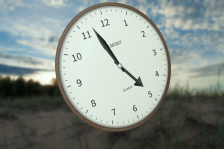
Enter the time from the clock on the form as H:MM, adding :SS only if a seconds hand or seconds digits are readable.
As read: 4:57
